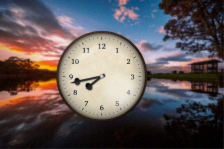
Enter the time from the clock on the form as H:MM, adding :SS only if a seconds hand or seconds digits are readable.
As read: 7:43
